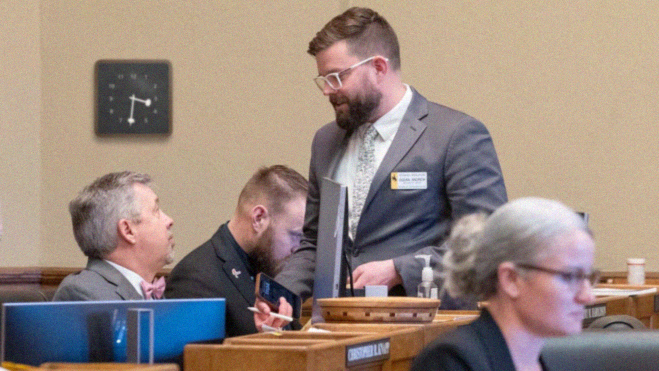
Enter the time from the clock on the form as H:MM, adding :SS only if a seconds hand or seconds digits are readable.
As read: 3:31
